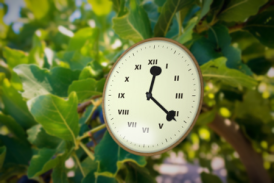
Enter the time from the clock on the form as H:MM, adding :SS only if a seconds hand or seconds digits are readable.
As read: 12:21
